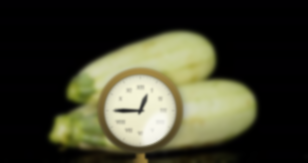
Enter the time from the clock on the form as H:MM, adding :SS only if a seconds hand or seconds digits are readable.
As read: 12:45
